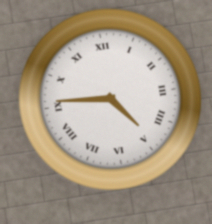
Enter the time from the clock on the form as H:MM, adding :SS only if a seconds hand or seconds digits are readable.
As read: 4:46
